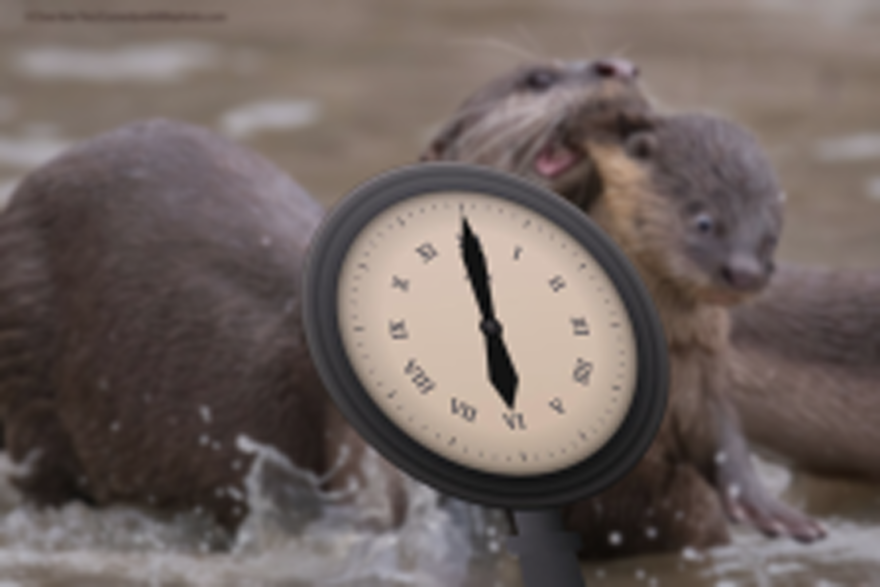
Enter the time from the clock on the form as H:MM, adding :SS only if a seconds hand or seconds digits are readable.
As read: 6:00
